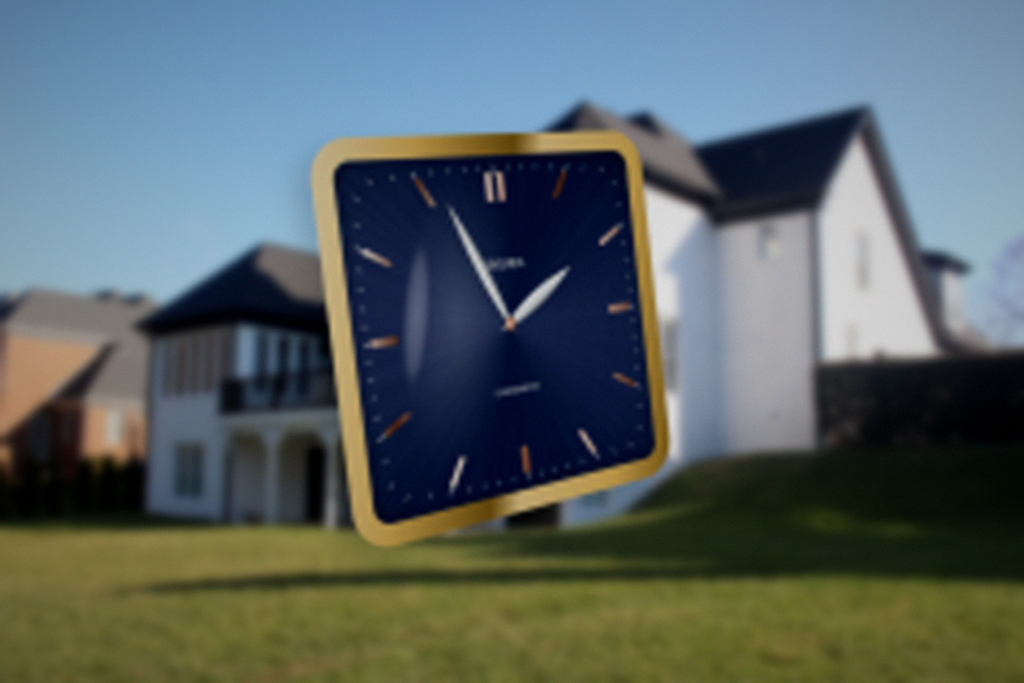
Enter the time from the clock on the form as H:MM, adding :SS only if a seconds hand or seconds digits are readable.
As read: 1:56
